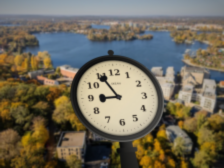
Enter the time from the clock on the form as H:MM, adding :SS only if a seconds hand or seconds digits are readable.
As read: 8:55
